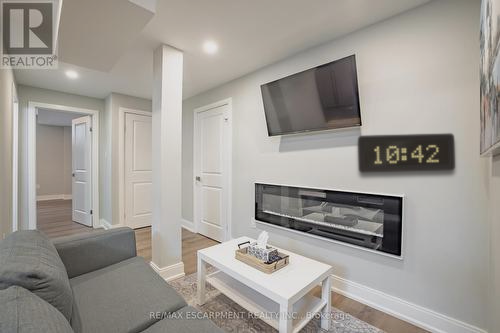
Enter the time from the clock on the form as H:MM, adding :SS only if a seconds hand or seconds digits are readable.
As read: 10:42
